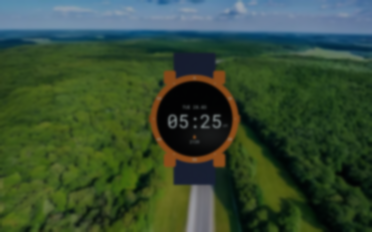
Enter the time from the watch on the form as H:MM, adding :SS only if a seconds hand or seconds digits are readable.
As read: 5:25
